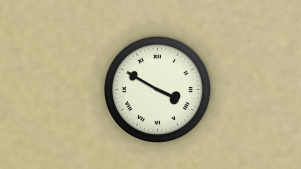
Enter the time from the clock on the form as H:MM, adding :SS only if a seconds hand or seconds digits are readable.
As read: 3:50
